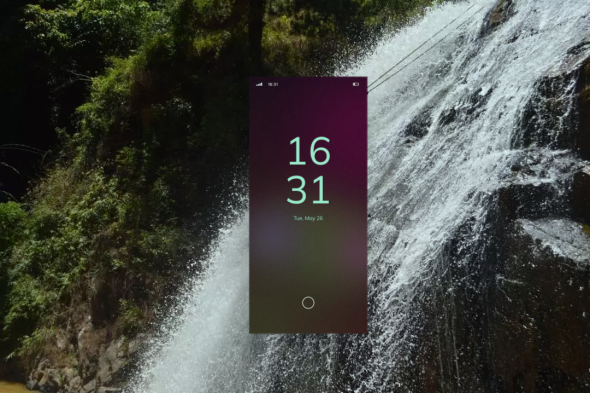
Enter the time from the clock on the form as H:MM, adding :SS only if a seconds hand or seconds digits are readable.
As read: 16:31
